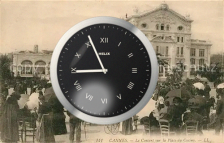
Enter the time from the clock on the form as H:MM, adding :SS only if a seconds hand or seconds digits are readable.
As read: 8:56
